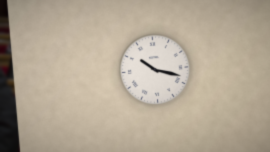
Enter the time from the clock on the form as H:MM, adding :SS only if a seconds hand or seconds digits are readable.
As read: 10:18
